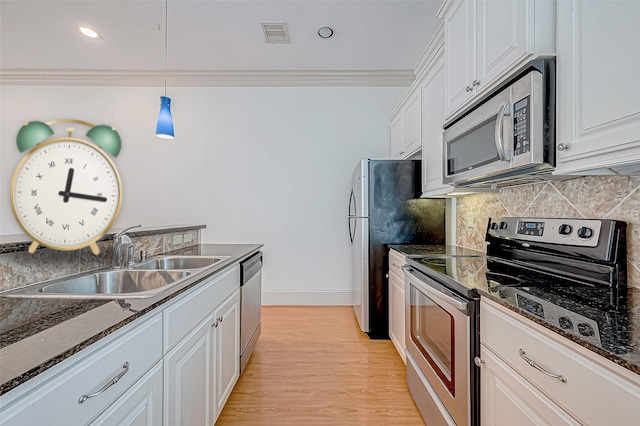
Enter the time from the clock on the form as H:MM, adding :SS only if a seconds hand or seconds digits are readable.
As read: 12:16
